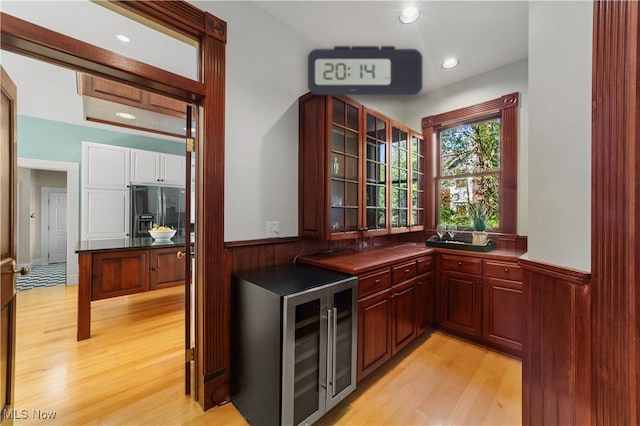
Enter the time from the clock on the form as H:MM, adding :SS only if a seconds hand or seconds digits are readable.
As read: 20:14
